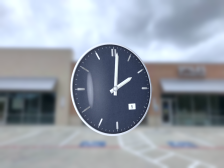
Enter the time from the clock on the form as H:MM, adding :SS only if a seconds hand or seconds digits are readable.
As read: 2:01
